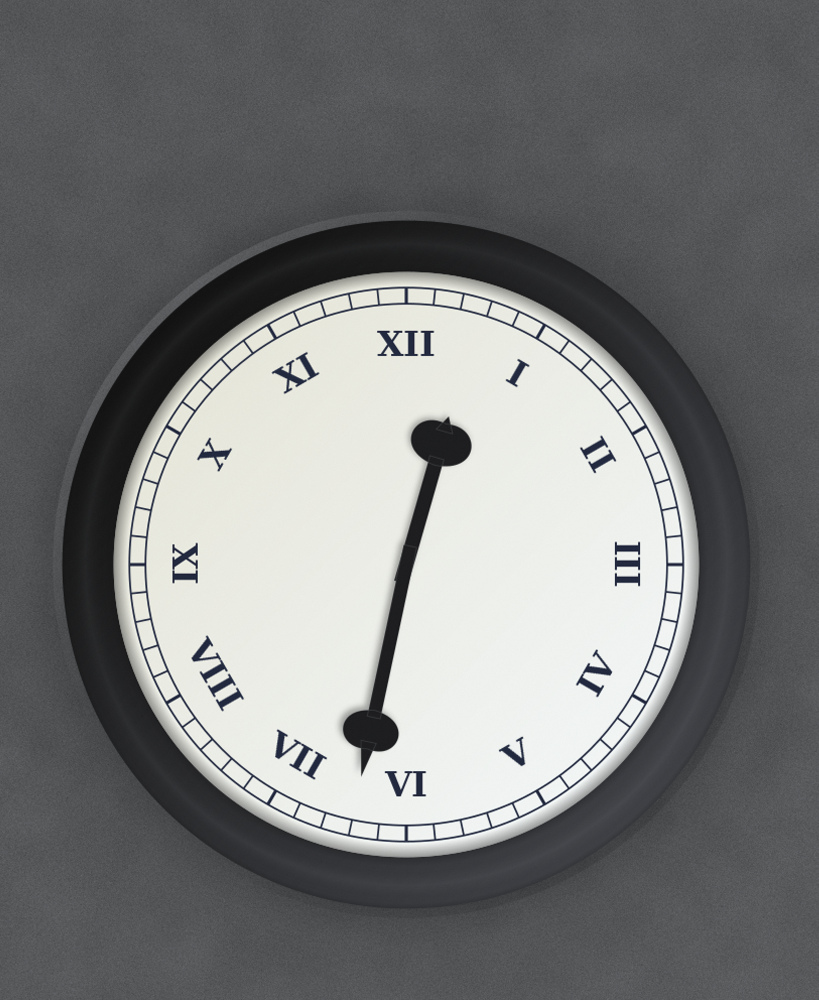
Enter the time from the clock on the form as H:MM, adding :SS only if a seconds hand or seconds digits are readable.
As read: 12:32
